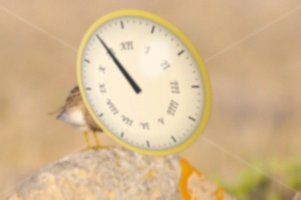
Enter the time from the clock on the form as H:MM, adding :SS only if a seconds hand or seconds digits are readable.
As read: 10:55
